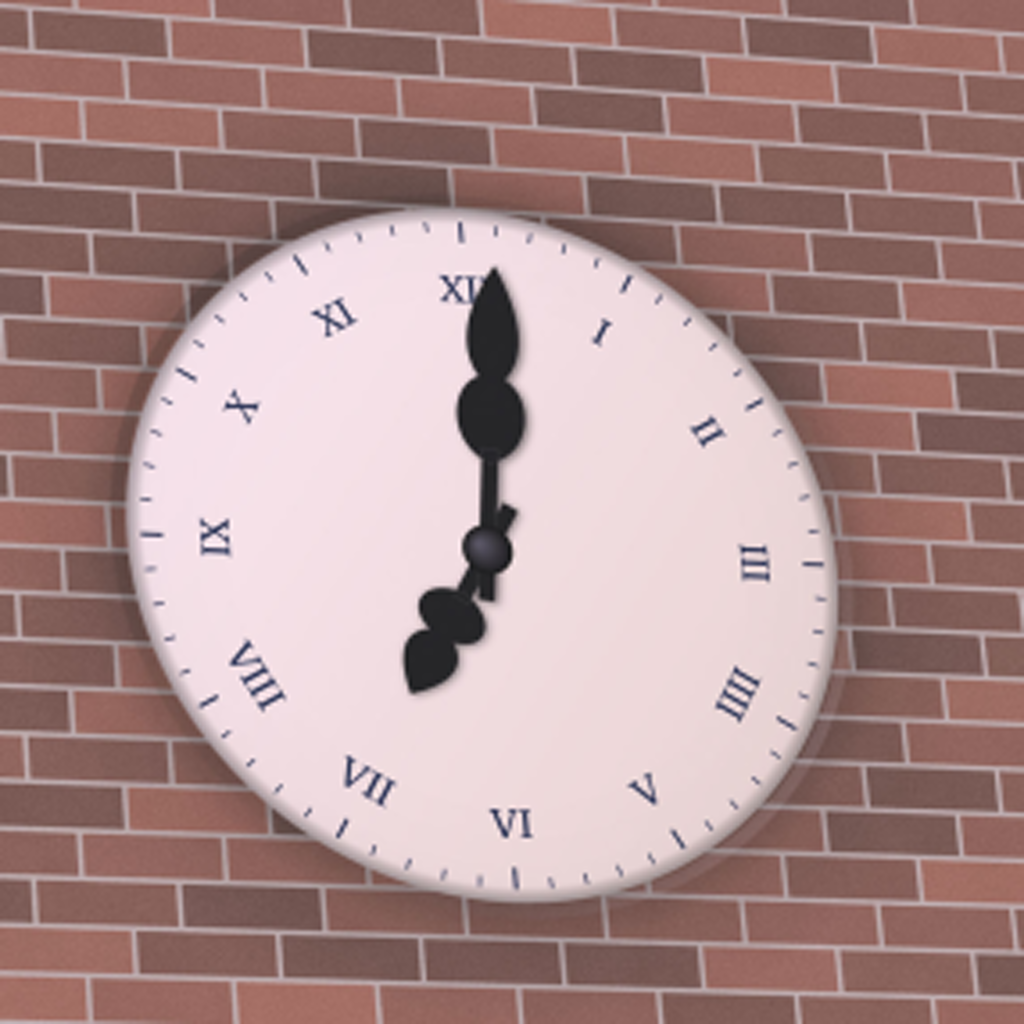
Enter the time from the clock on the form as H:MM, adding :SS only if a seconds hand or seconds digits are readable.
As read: 7:01
